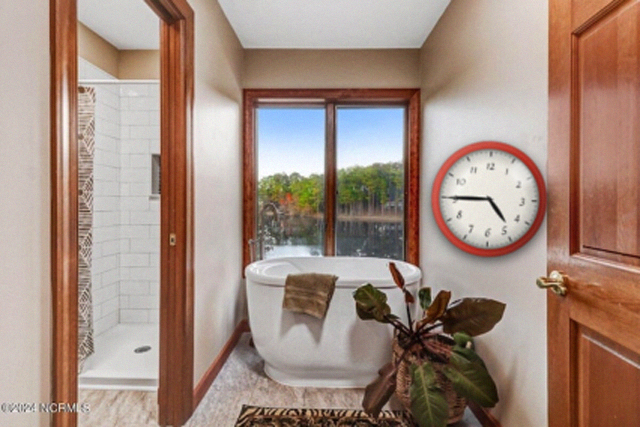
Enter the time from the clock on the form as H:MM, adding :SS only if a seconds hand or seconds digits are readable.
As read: 4:45
